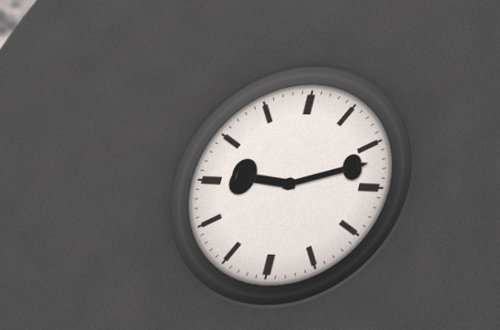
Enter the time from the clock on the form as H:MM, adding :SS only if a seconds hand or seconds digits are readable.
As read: 9:12
